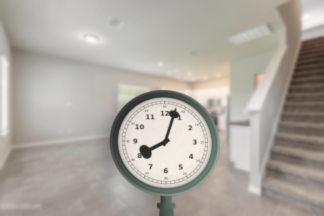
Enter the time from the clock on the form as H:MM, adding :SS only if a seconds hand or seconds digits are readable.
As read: 8:03
